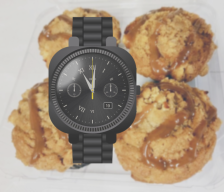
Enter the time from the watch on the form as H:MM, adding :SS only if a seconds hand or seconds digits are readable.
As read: 11:01
